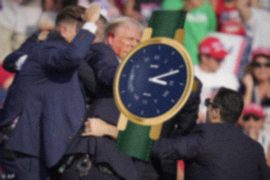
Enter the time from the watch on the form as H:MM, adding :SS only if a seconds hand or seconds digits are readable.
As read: 3:11
